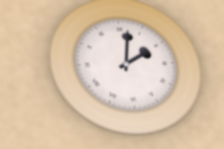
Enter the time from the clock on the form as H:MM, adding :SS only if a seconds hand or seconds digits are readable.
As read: 2:02
